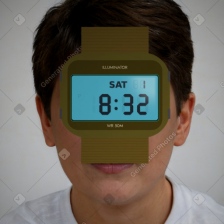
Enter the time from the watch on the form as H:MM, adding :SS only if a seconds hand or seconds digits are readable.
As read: 8:32
